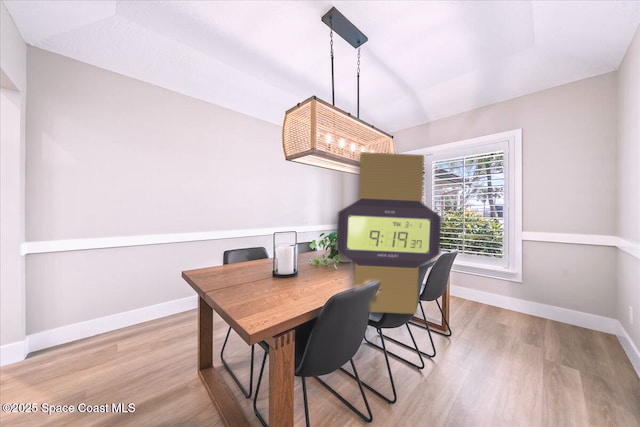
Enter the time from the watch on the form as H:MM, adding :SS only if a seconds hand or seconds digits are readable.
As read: 9:19
